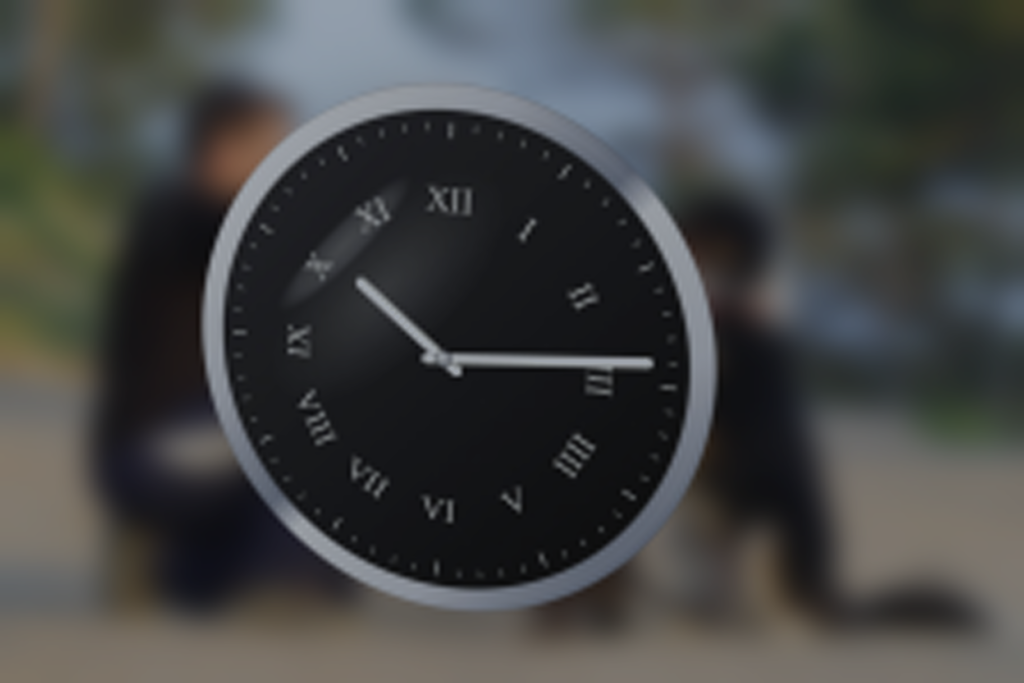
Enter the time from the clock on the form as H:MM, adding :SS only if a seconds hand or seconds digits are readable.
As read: 10:14
